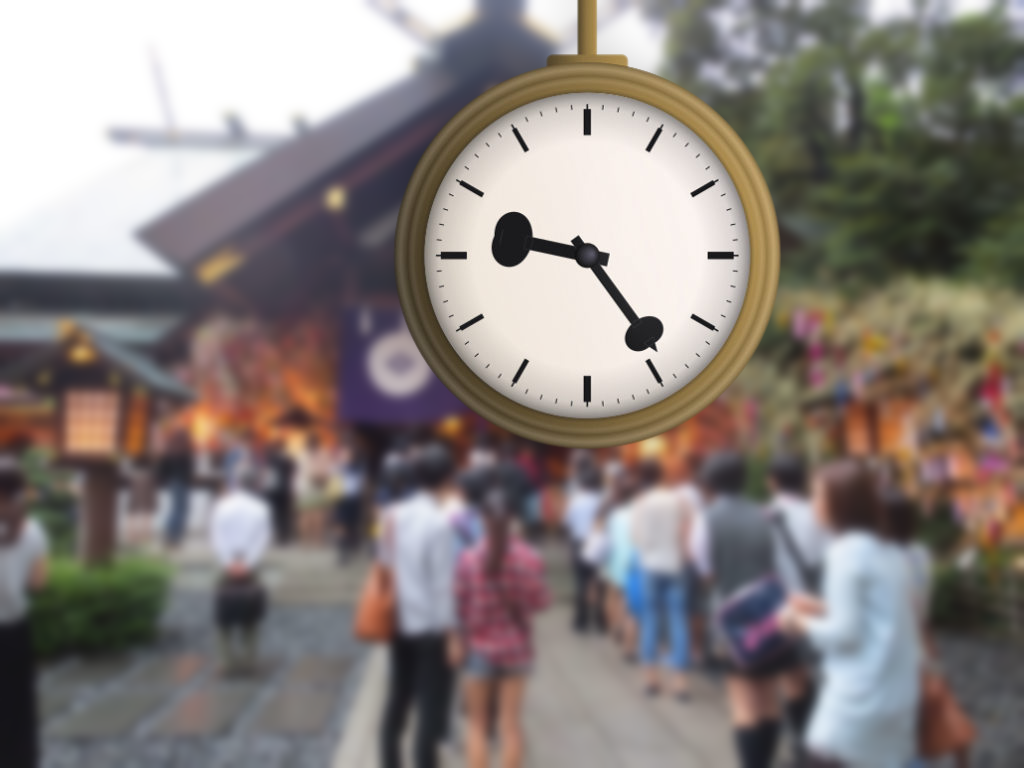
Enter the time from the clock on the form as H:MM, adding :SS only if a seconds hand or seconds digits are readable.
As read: 9:24
